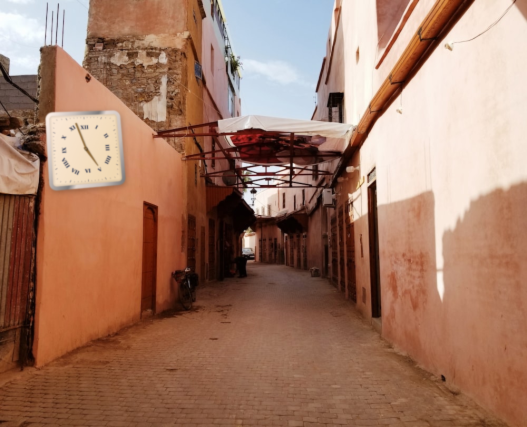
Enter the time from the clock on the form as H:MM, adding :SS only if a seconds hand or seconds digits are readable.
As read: 4:57
